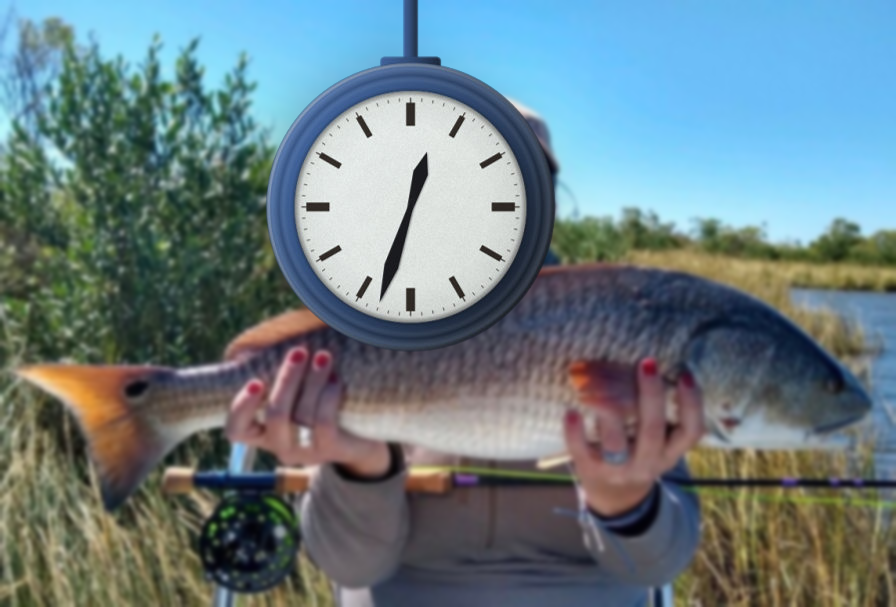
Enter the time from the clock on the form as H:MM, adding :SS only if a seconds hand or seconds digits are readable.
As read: 12:33
